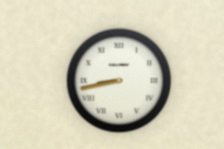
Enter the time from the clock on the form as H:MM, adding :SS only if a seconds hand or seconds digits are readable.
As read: 8:43
